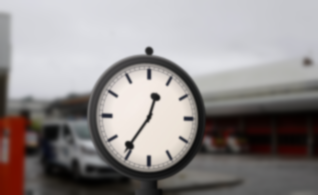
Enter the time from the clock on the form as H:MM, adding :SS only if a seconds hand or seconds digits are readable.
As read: 12:36
